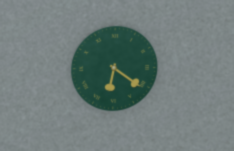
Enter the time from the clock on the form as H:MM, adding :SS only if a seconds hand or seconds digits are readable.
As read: 6:21
